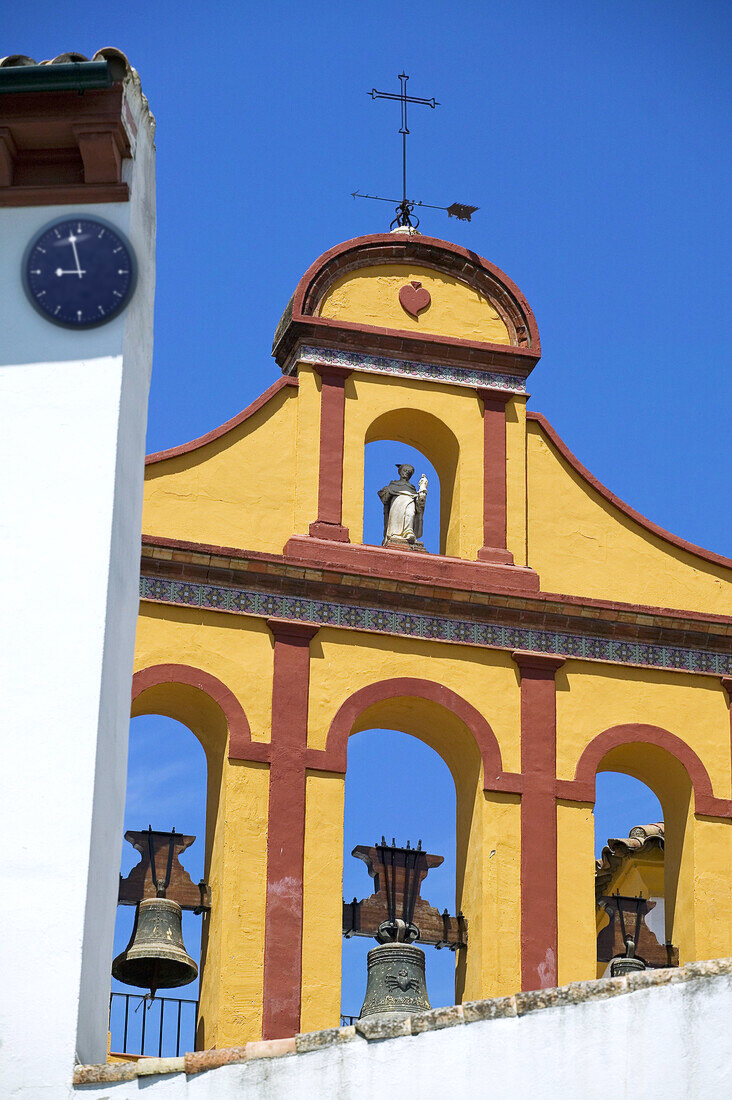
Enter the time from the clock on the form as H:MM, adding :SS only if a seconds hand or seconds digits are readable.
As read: 8:58
